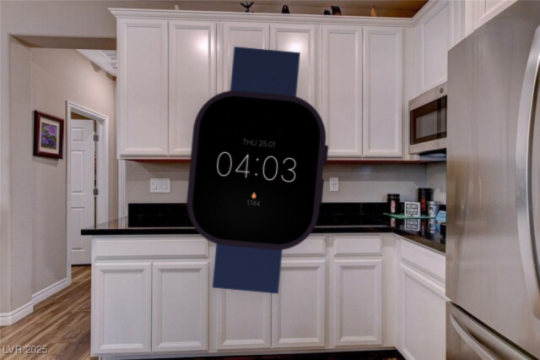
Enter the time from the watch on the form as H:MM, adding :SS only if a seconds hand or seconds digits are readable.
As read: 4:03
